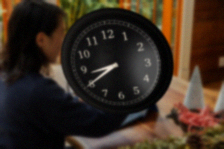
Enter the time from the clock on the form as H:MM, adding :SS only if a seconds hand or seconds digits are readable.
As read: 8:40
